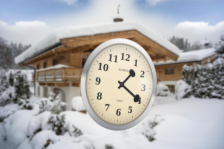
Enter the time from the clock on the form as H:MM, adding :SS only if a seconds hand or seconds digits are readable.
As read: 1:20
